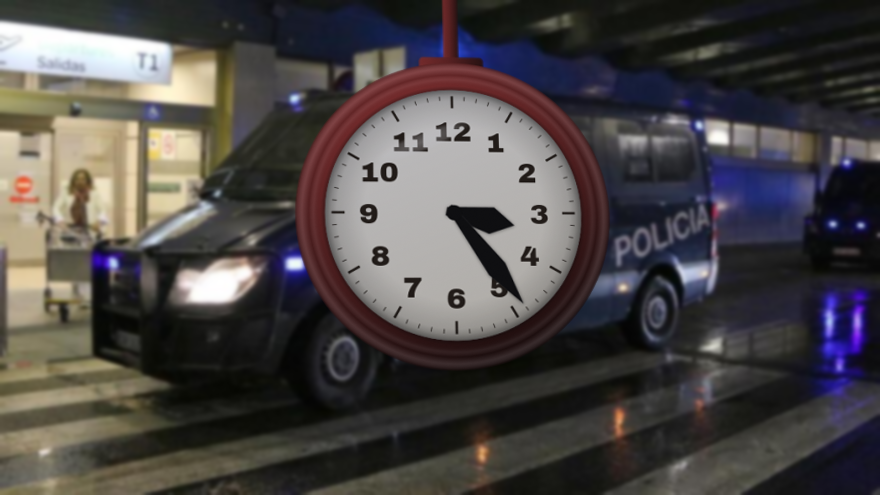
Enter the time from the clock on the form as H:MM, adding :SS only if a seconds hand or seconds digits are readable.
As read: 3:24
